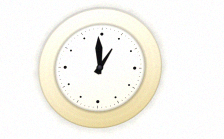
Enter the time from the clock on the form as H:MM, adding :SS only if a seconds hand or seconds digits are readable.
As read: 12:59
